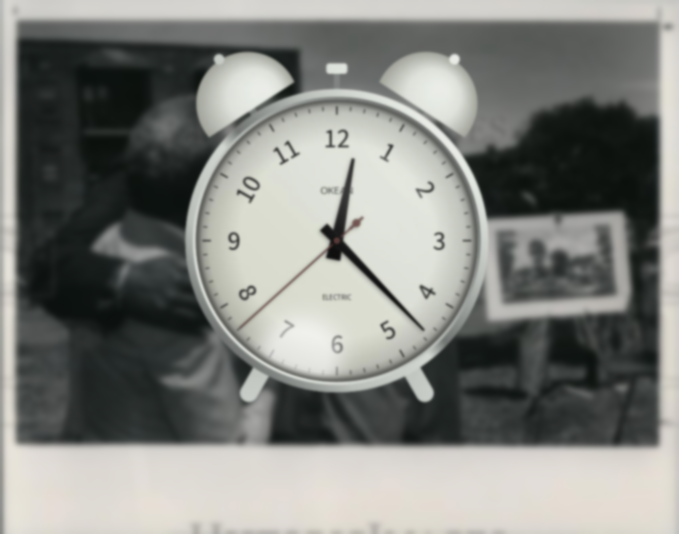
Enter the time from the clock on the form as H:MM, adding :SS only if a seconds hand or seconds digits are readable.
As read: 12:22:38
